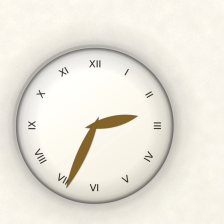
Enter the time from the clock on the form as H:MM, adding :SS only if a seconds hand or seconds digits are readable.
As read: 2:34
